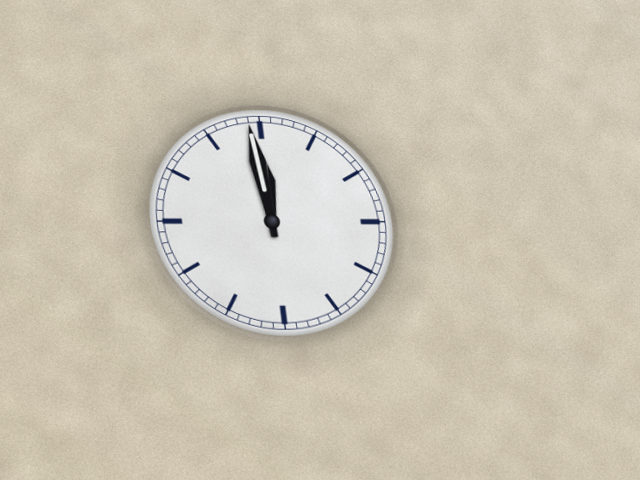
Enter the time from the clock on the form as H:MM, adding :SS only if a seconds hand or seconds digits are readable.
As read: 11:59
